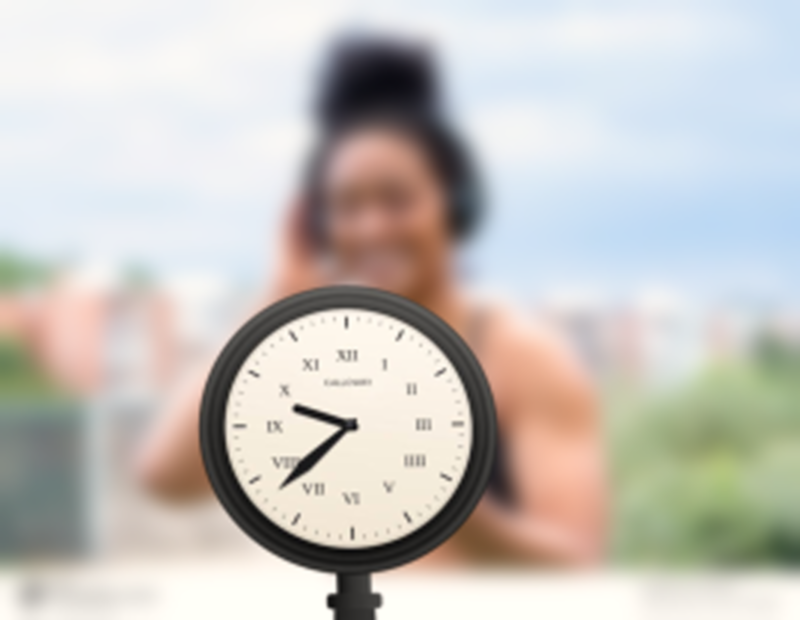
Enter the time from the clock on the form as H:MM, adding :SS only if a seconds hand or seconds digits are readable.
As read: 9:38
